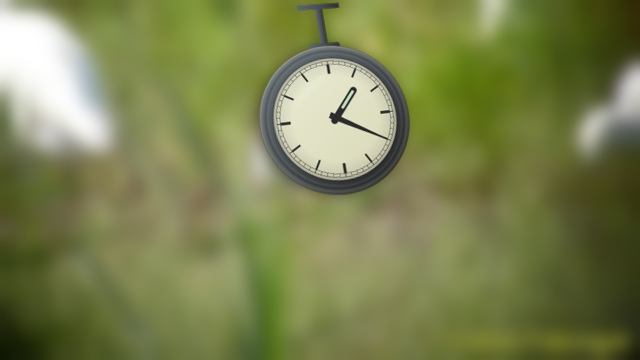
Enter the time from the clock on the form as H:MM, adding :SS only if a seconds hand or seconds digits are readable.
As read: 1:20
